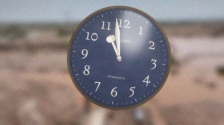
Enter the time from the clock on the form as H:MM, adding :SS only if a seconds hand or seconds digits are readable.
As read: 10:58
